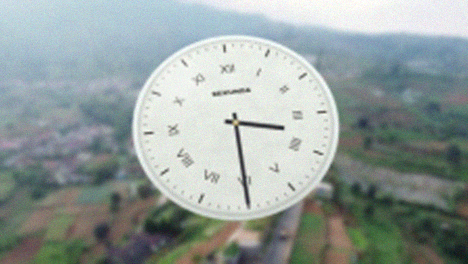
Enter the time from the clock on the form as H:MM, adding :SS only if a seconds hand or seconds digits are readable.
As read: 3:30
